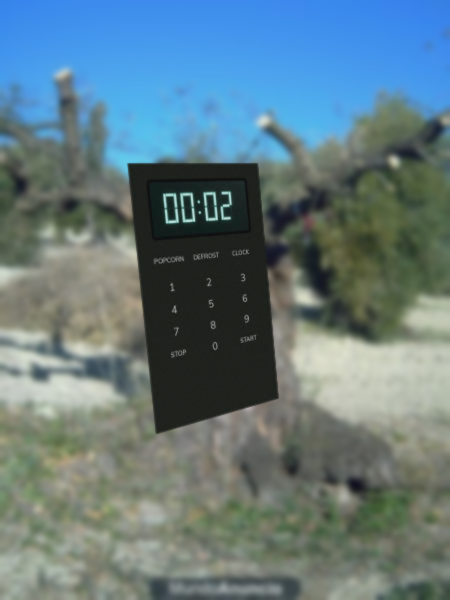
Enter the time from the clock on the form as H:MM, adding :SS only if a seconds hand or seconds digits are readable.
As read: 0:02
